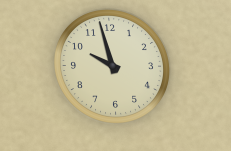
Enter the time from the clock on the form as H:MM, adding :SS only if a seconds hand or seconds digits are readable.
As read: 9:58
